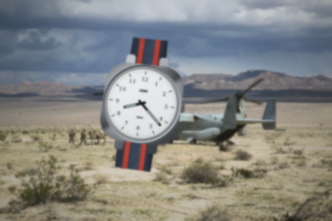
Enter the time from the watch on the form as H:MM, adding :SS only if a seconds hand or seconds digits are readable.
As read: 8:22
